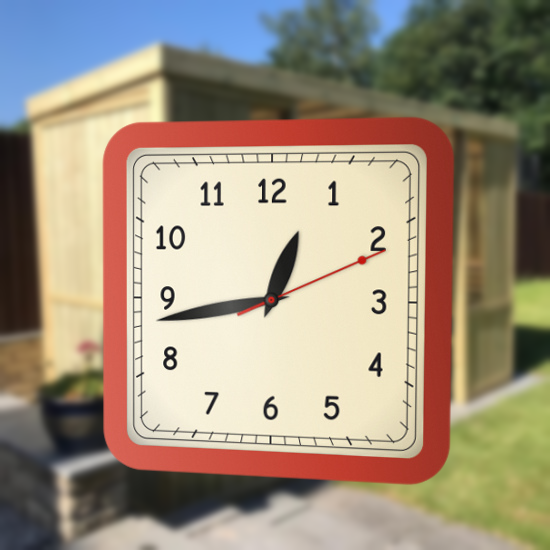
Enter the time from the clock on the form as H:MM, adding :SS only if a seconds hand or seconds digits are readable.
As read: 12:43:11
